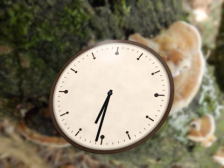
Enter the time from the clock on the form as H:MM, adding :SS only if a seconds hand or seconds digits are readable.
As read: 6:31
